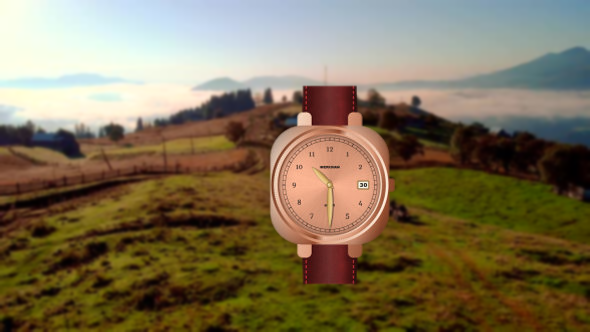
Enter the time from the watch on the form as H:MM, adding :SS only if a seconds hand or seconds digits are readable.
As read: 10:30
